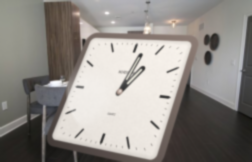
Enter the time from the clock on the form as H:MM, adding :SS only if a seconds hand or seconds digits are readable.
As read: 1:02
